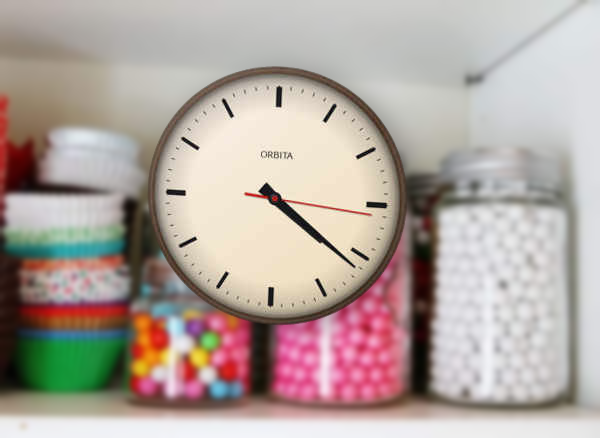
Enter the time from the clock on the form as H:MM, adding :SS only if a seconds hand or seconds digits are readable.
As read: 4:21:16
